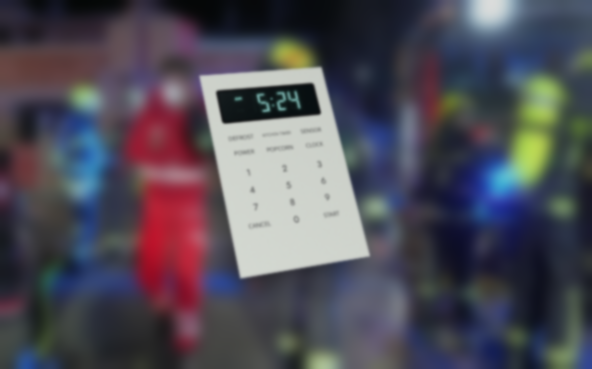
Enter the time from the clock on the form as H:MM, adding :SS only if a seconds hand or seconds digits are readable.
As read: 5:24
